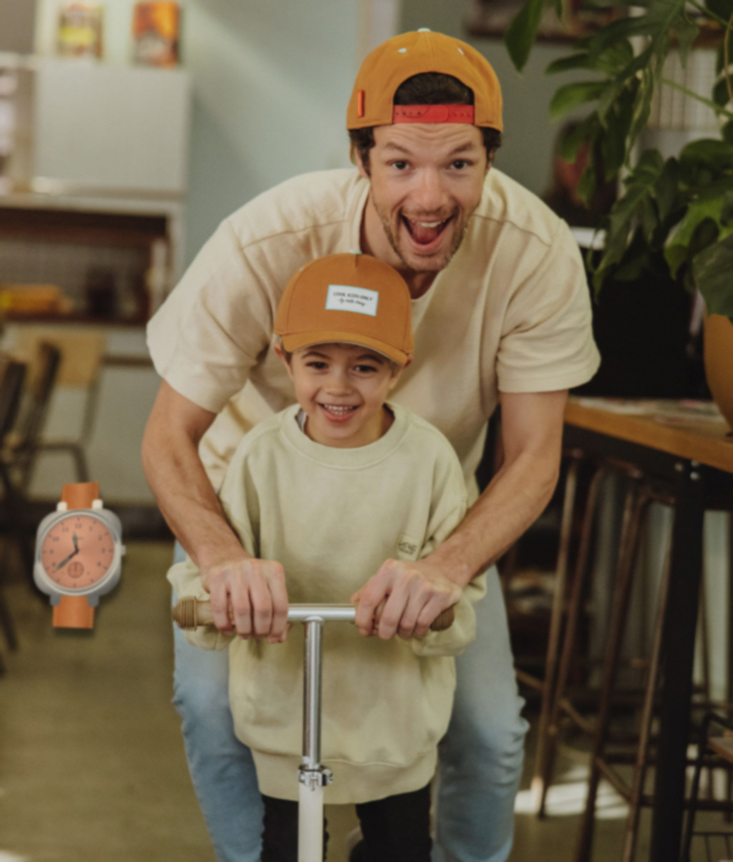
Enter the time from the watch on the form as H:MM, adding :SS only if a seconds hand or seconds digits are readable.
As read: 11:38
